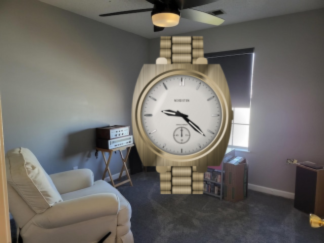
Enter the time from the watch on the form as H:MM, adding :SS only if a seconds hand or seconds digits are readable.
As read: 9:22
